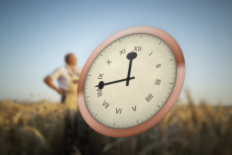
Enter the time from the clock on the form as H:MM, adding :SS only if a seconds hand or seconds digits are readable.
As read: 11:42
